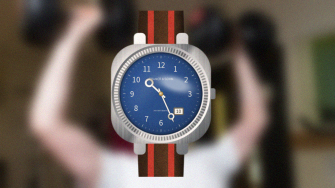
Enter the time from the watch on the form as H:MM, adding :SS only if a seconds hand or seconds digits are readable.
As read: 10:26
